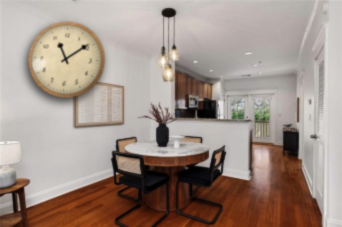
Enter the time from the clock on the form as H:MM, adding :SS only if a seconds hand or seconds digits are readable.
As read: 11:09
